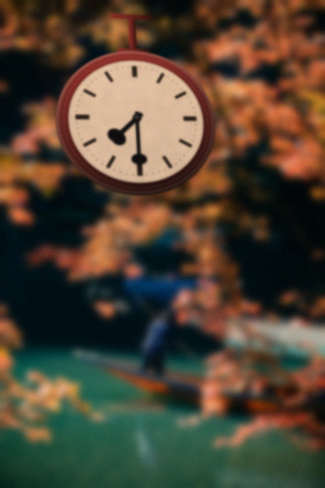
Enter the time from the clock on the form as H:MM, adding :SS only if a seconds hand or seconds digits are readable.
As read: 7:30
